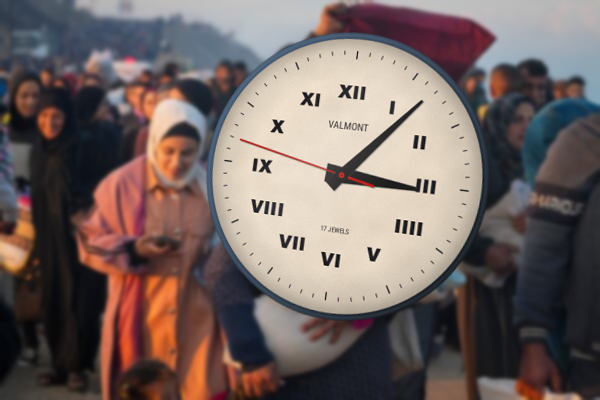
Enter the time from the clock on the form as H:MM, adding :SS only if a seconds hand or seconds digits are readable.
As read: 3:06:47
